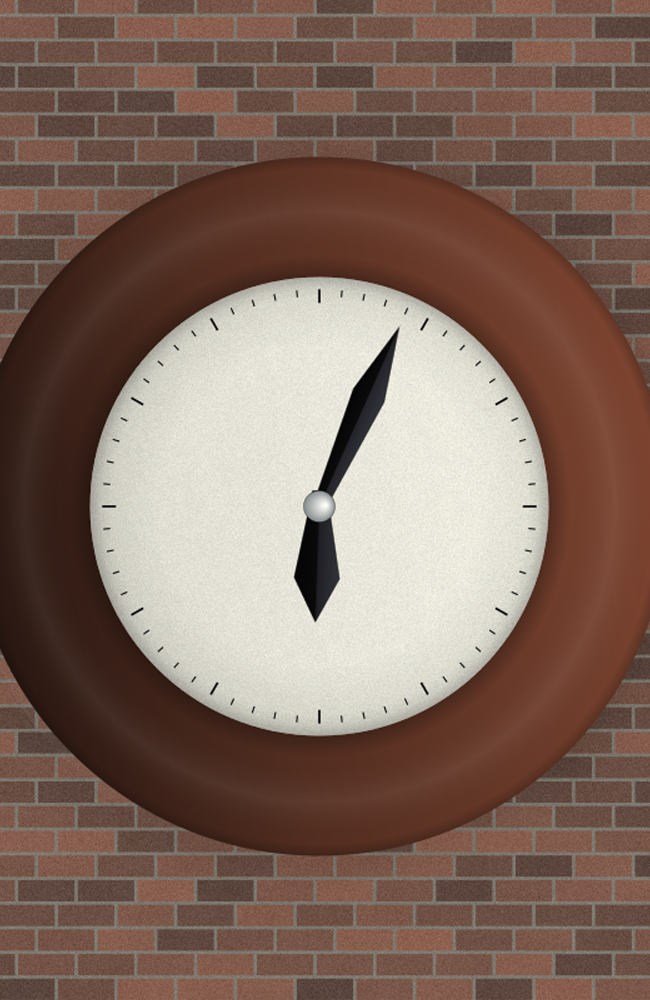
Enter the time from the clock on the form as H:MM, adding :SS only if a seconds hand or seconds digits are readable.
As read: 6:04
